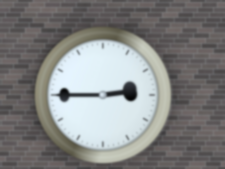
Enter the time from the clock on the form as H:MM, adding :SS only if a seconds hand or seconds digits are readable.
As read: 2:45
